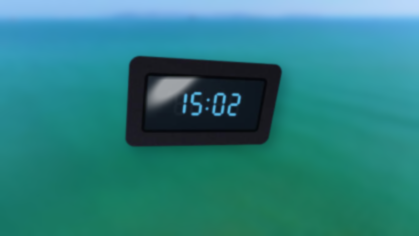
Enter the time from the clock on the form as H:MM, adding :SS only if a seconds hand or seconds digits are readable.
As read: 15:02
